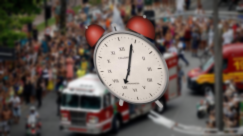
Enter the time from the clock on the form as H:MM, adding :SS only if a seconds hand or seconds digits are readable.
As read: 7:04
